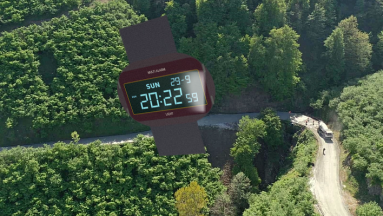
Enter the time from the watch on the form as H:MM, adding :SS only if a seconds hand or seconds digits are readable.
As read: 20:22:59
